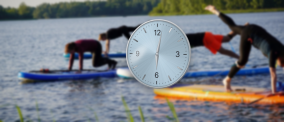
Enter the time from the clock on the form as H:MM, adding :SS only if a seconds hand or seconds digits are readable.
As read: 6:02
